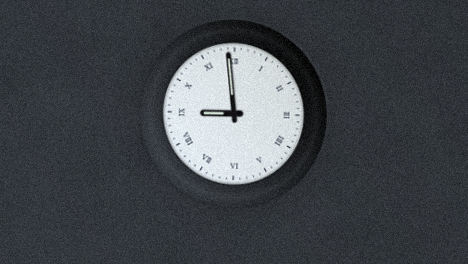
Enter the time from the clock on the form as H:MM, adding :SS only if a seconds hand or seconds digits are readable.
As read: 8:59
